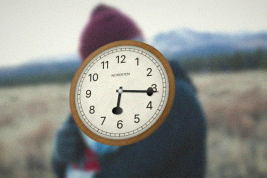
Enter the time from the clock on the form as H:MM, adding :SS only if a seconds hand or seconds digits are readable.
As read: 6:16
